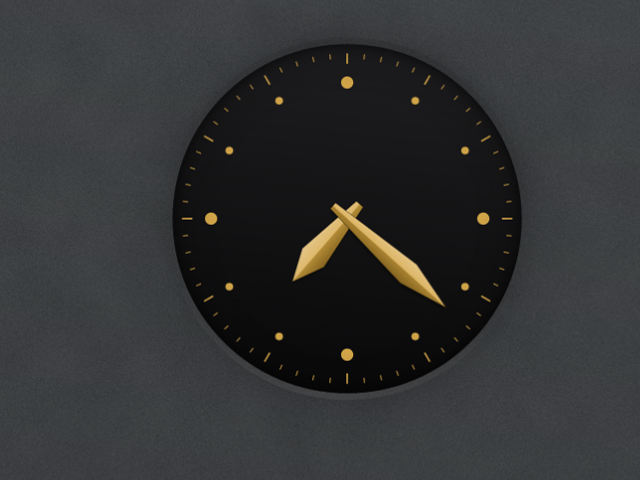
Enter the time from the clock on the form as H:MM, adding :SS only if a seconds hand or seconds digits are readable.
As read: 7:22
